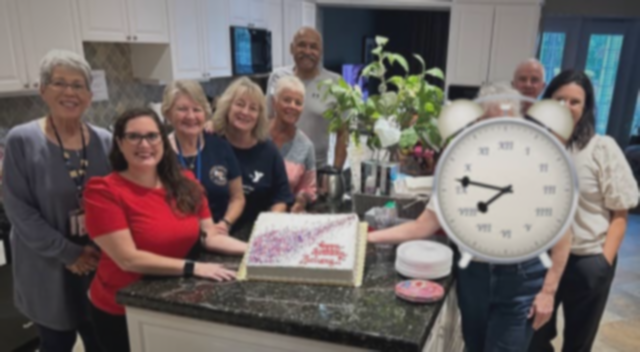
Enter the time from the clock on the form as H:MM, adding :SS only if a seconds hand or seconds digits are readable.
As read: 7:47
